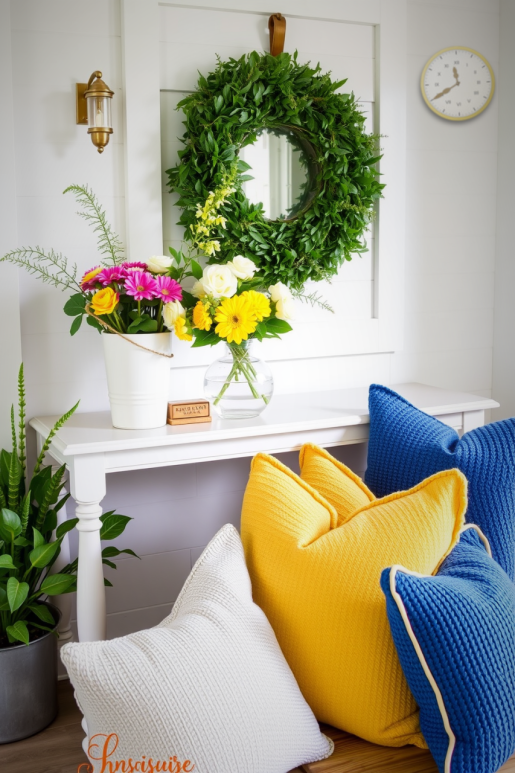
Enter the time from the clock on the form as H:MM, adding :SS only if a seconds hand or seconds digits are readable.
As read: 11:40
